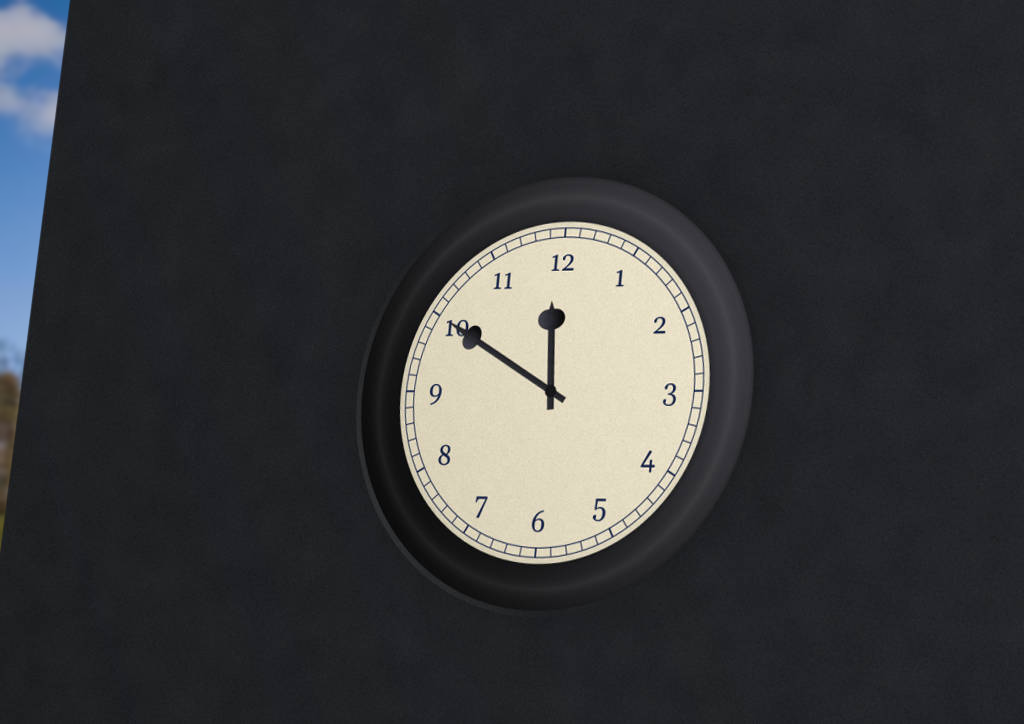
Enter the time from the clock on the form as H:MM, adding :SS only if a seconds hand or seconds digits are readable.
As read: 11:50
